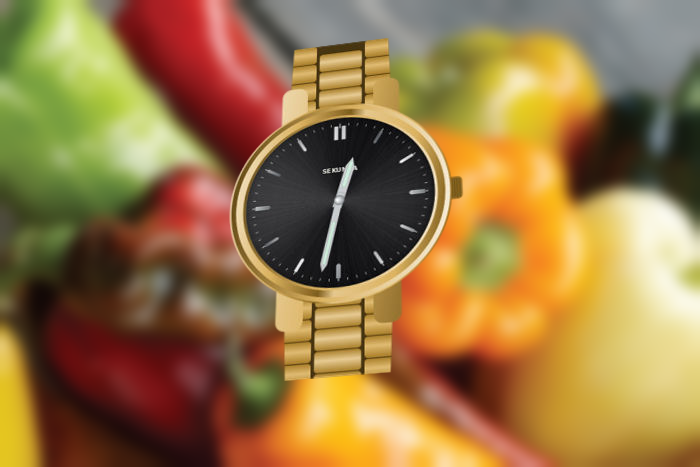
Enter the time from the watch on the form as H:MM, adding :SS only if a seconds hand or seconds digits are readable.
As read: 12:32
